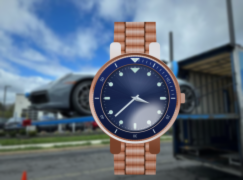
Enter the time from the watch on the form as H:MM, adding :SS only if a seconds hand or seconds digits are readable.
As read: 3:38
